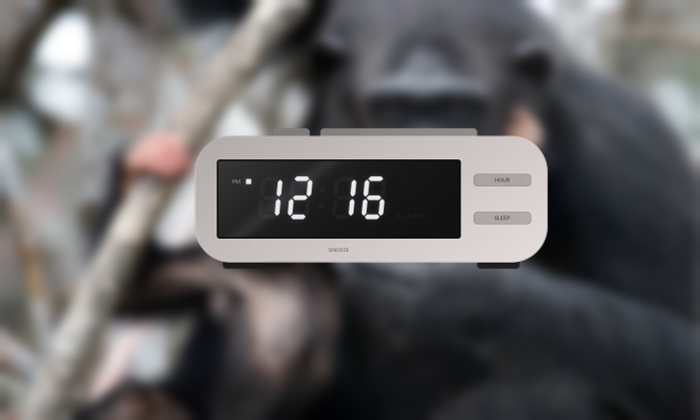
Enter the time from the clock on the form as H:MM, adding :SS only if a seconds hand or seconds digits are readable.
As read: 12:16
